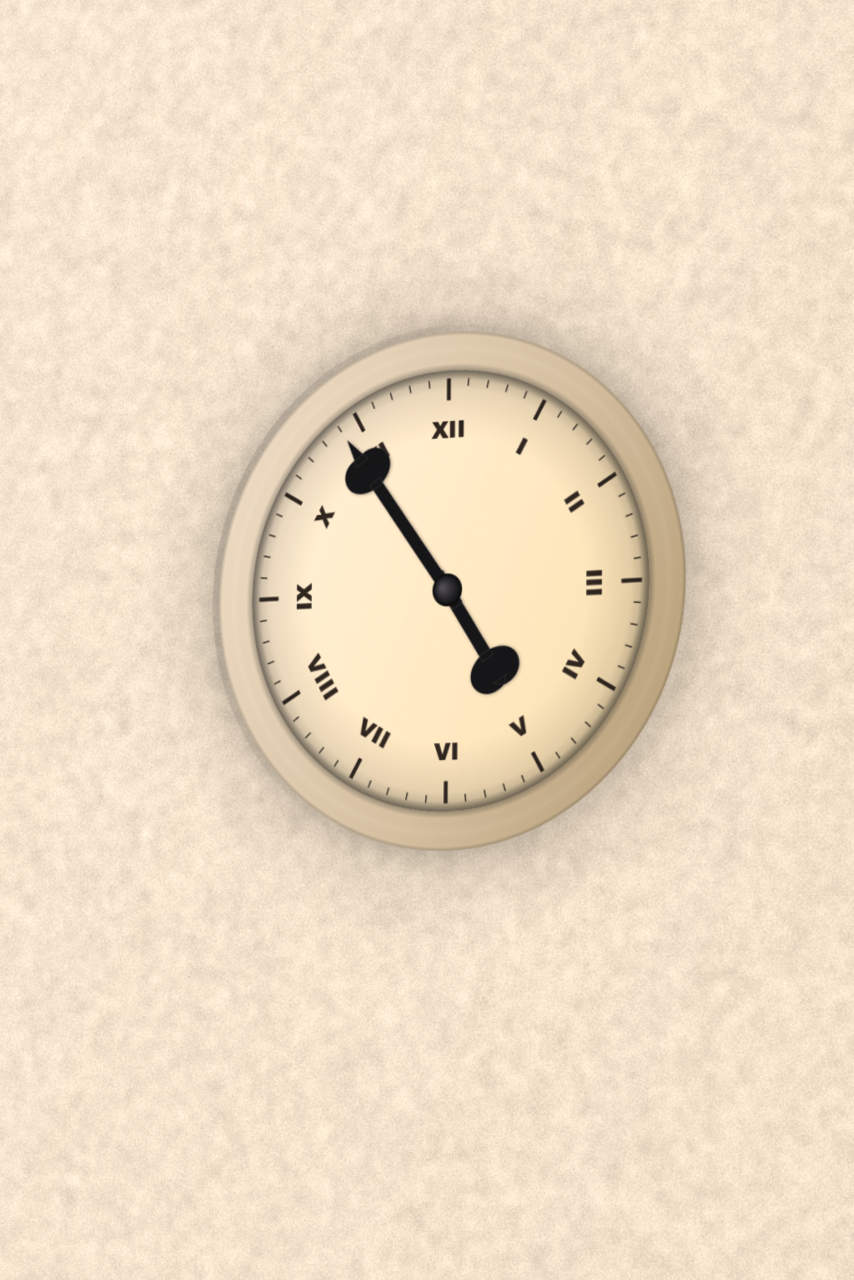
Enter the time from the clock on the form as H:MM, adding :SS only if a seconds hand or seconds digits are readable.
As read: 4:54
